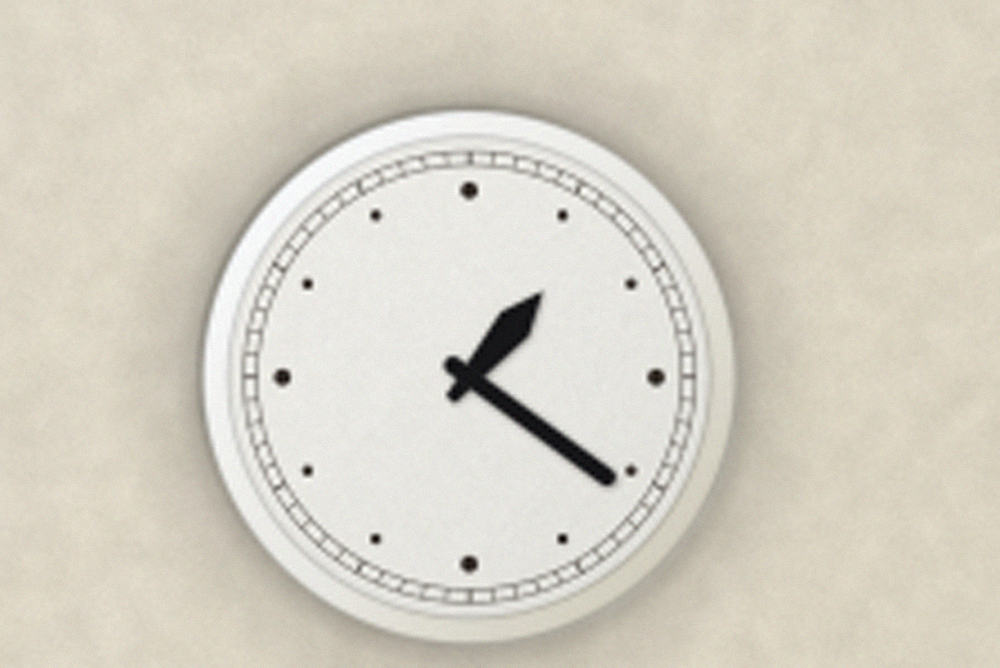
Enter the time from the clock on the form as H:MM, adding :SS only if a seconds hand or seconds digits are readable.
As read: 1:21
